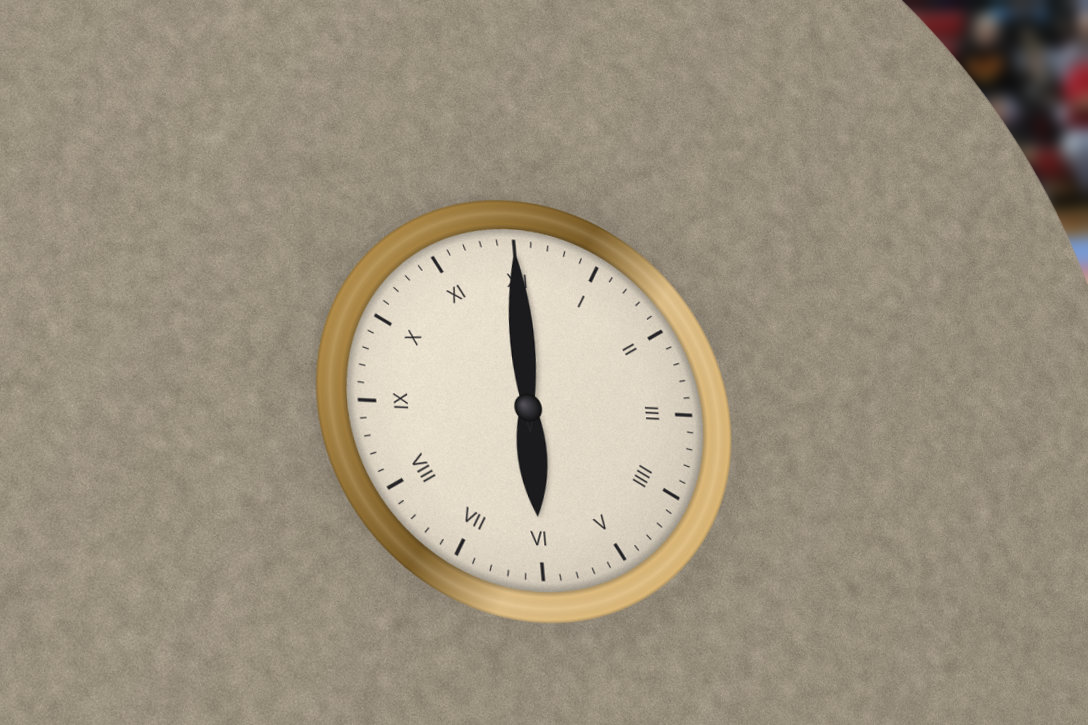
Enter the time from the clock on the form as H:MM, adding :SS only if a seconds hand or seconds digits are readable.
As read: 6:00
